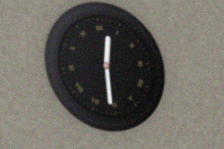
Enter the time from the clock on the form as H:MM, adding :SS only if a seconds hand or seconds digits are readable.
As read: 12:31
